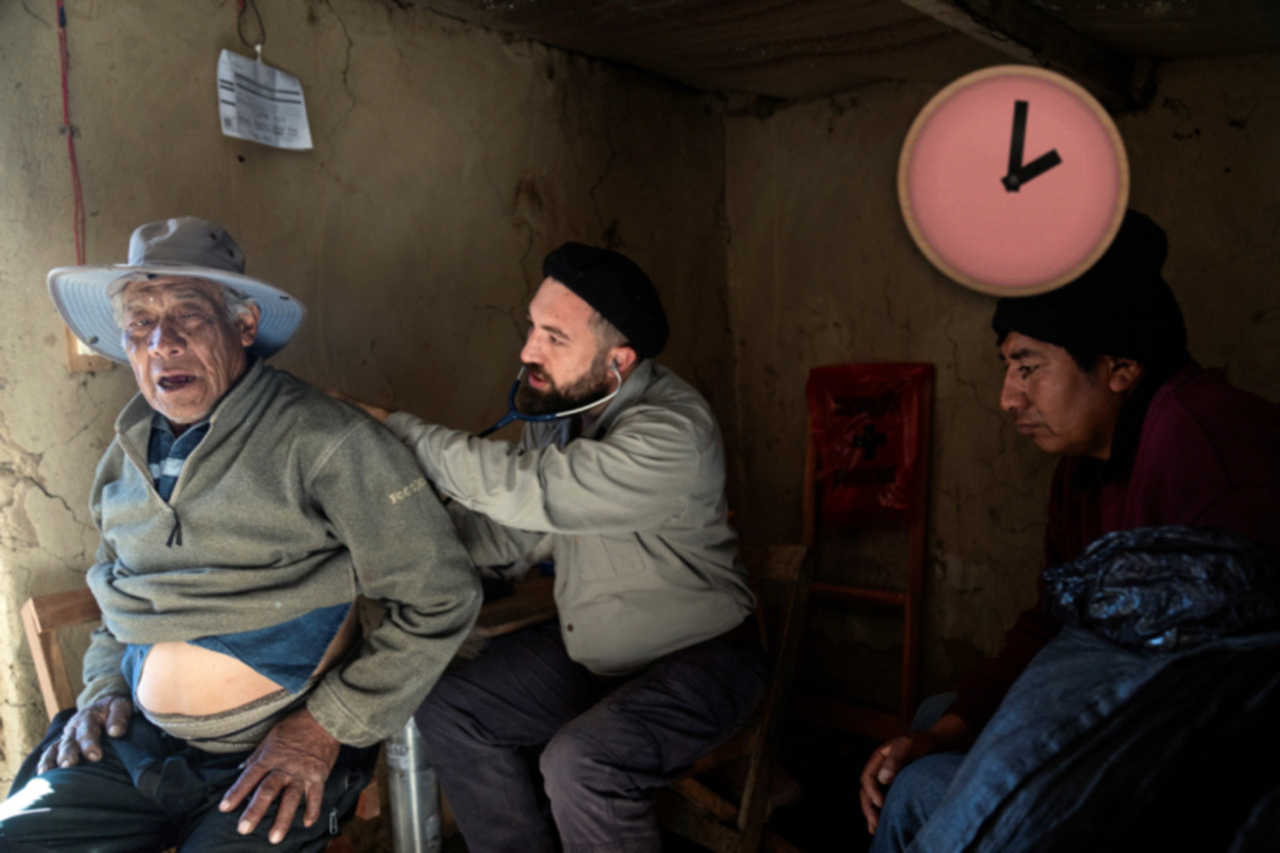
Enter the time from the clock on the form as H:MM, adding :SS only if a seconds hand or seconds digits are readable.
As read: 2:01
